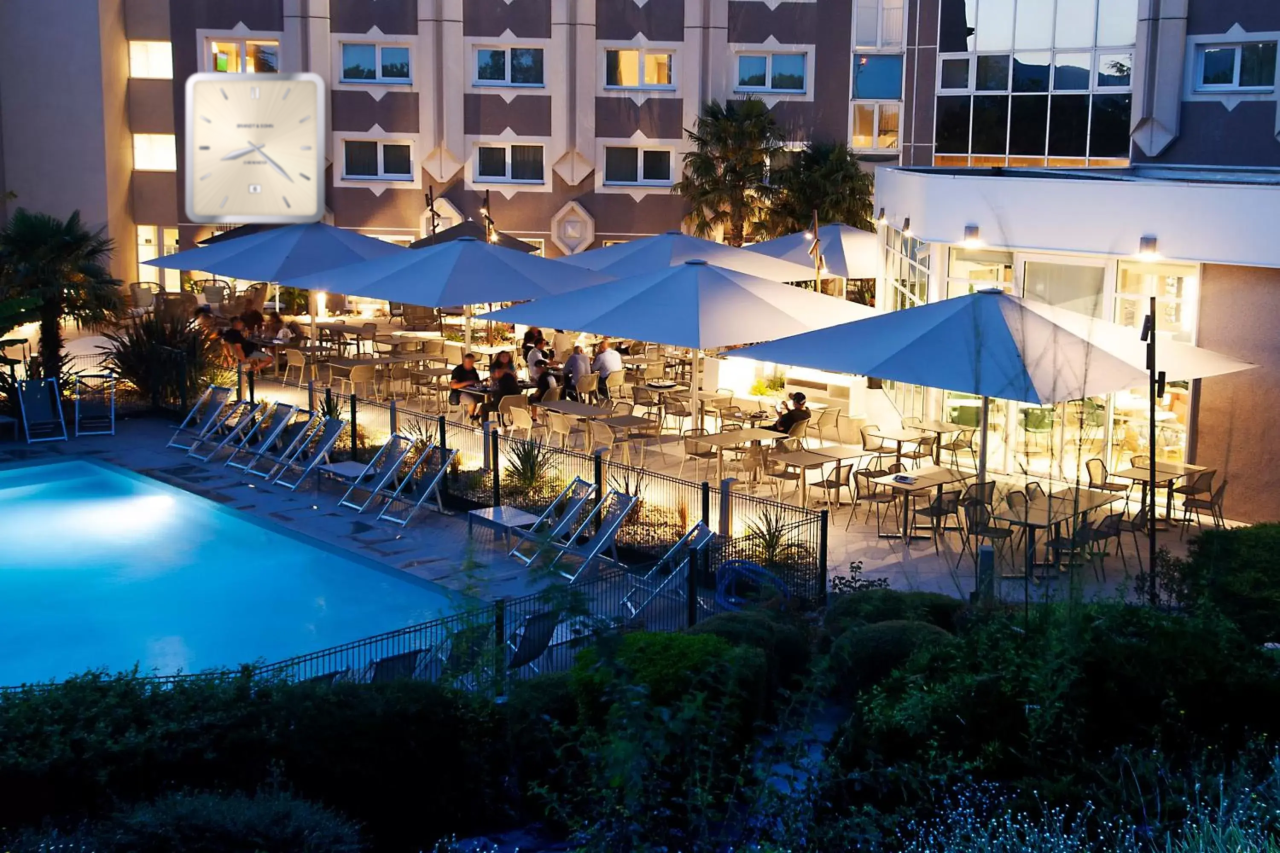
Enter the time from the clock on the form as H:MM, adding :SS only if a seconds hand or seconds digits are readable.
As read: 8:22
